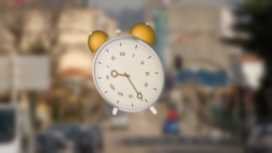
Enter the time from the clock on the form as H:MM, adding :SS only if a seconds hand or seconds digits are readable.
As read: 9:26
